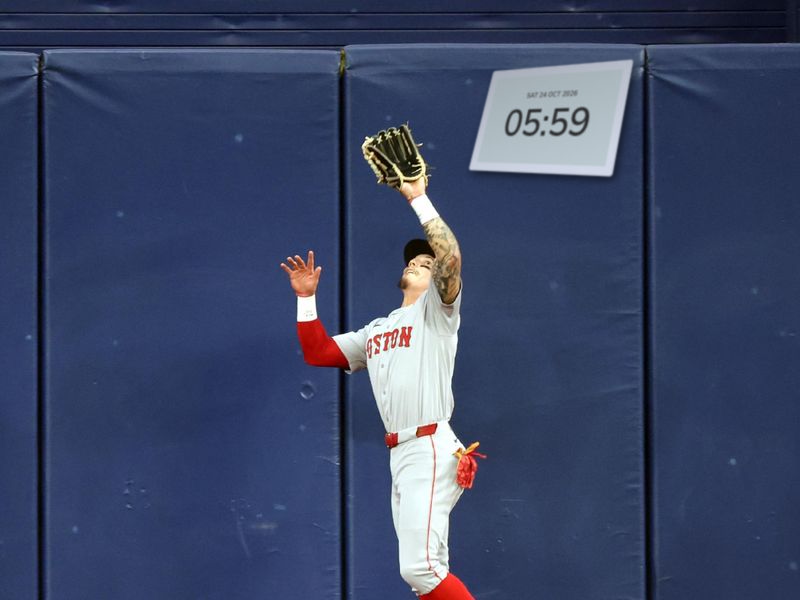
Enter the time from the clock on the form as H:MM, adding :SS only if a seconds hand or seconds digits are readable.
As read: 5:59
